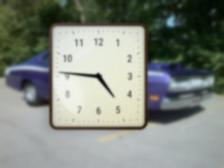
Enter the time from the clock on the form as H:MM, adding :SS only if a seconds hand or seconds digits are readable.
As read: 4:46
